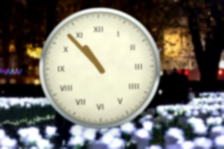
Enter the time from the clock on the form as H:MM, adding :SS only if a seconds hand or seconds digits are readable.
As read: 10:53
